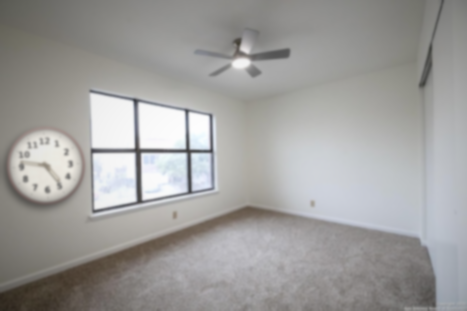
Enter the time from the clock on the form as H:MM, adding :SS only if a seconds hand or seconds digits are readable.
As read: 4:47
